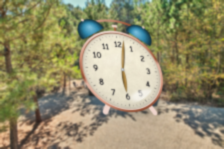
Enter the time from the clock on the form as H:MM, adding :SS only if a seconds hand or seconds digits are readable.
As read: 6:02
